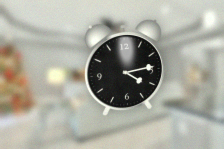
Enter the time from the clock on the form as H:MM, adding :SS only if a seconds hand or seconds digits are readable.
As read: 4:14
